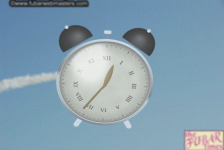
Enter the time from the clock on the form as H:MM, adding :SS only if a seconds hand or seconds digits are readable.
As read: 12:36
